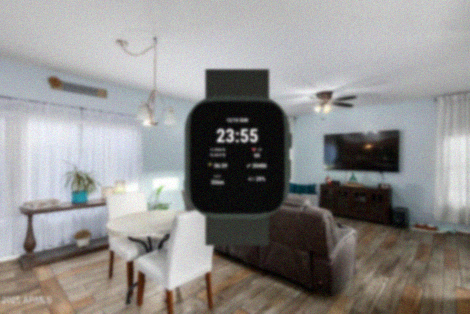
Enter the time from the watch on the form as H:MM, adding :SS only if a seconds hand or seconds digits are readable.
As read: 23:55
